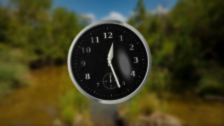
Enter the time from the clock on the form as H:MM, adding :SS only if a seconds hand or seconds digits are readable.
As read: 12:27
